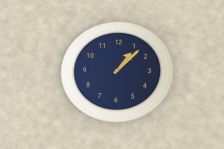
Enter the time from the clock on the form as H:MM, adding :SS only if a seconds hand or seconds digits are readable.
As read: 1:07
